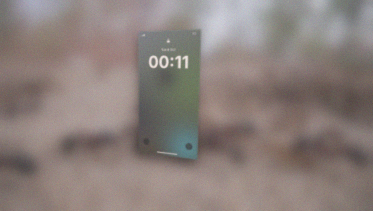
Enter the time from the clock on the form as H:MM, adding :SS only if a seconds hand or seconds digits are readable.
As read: 0:11
